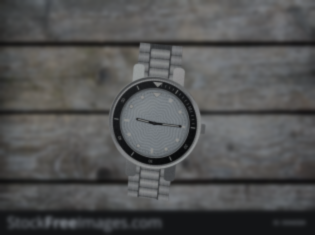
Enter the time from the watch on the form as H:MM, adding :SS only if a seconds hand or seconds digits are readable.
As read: 9:15
